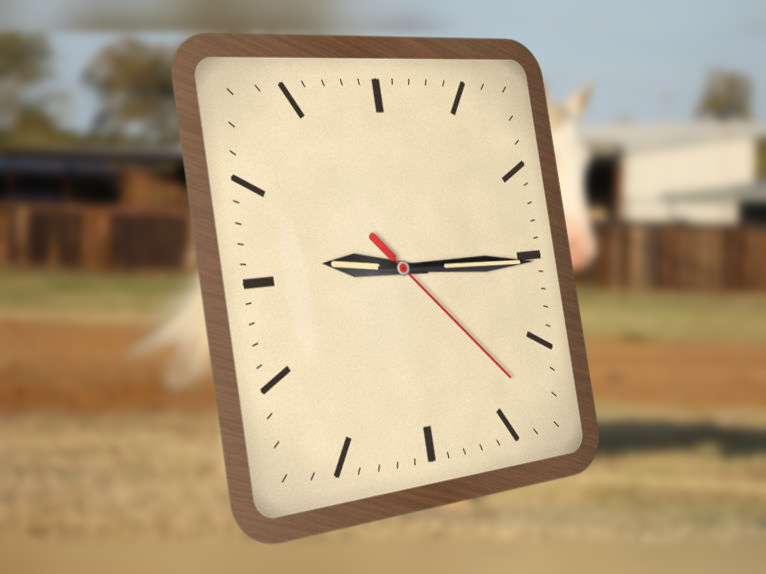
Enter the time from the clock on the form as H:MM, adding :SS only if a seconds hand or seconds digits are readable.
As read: 9:15:23
